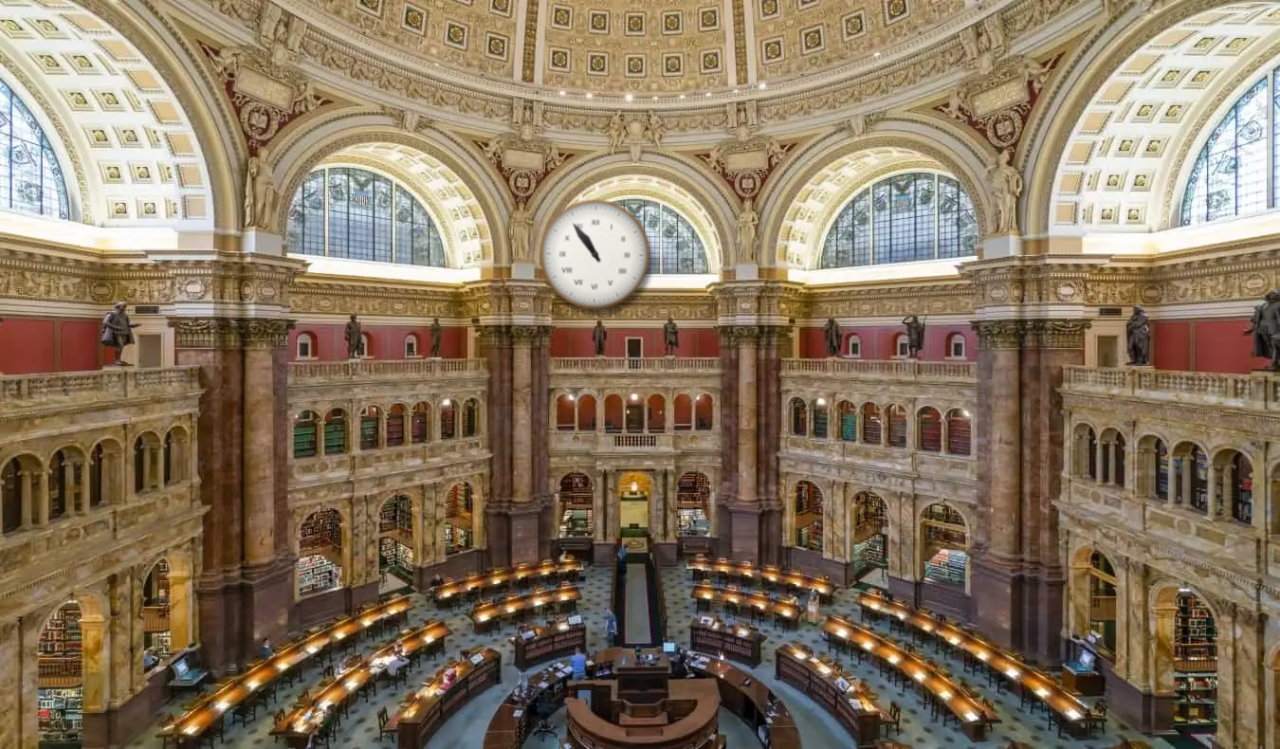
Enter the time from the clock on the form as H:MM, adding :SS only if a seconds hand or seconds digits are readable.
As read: 10:54
